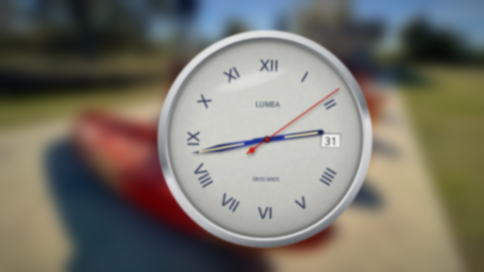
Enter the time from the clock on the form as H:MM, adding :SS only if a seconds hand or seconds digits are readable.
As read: 2:43:09
